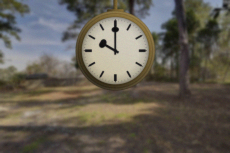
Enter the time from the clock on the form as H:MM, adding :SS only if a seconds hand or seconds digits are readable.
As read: 10:00
